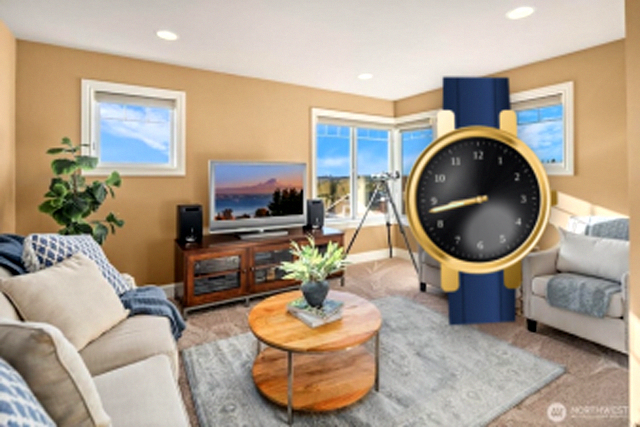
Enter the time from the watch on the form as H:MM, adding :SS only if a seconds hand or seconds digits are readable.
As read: 8:43
